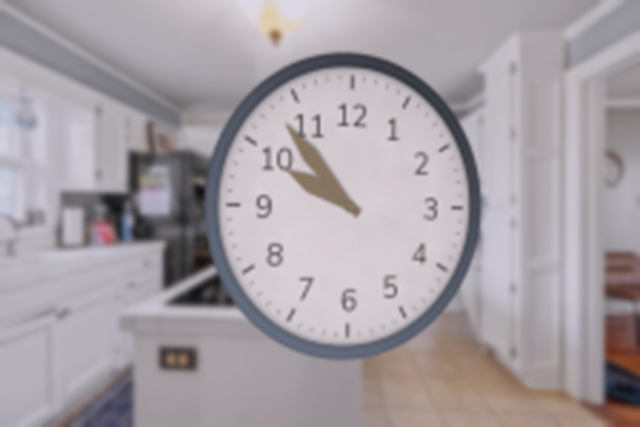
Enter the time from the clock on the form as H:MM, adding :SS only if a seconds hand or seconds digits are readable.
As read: 9:53
